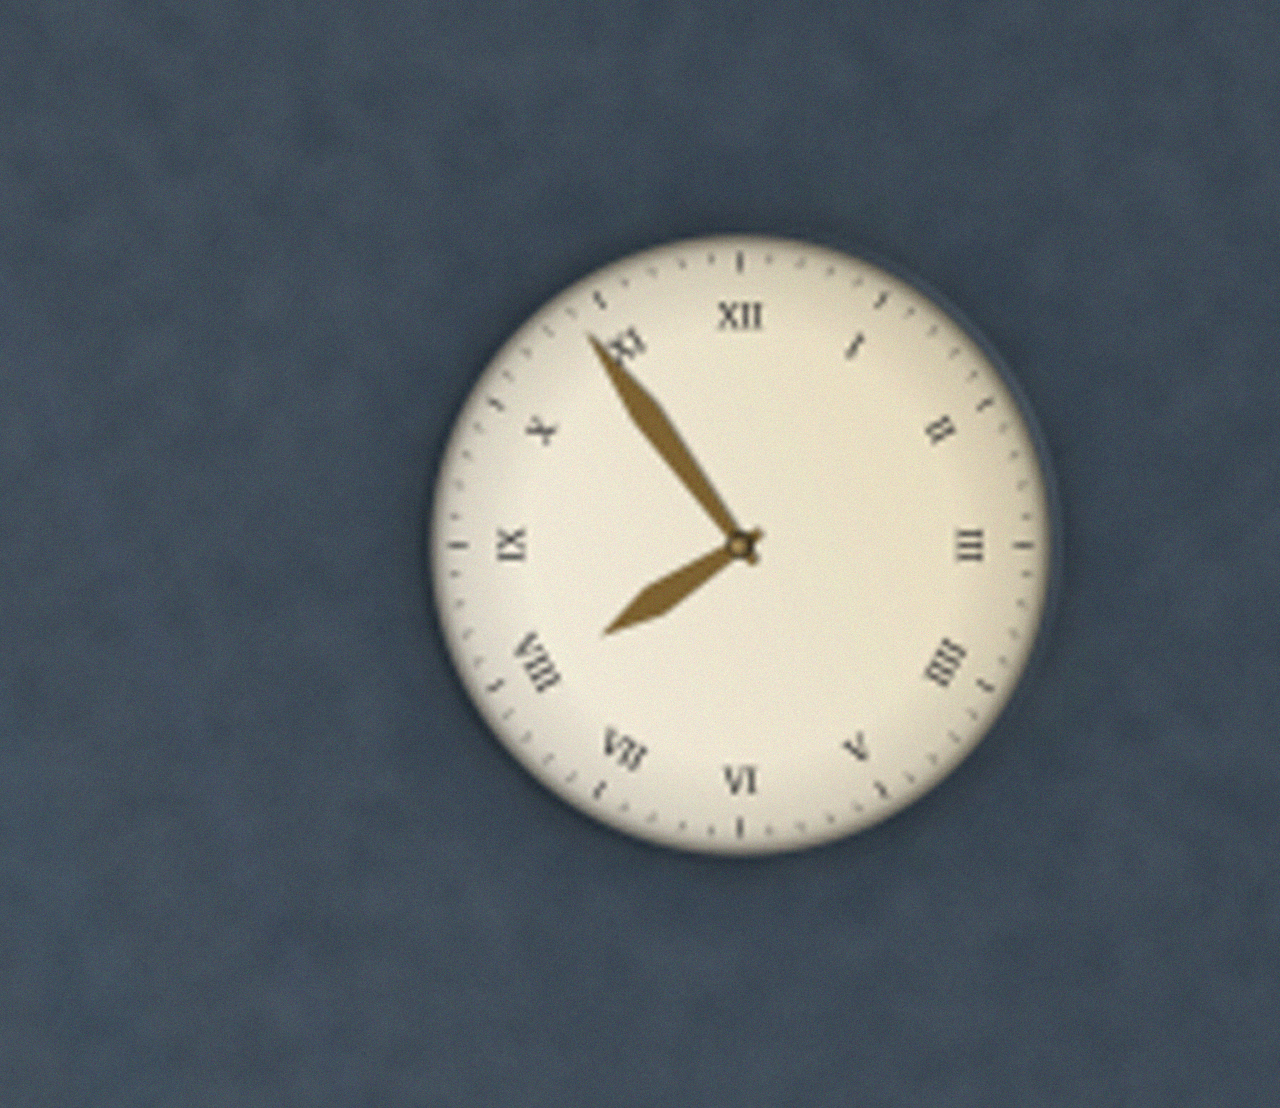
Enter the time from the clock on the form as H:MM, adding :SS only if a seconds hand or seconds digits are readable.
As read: 7:54
